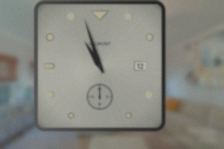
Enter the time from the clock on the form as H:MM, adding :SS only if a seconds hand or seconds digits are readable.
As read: 10:57
